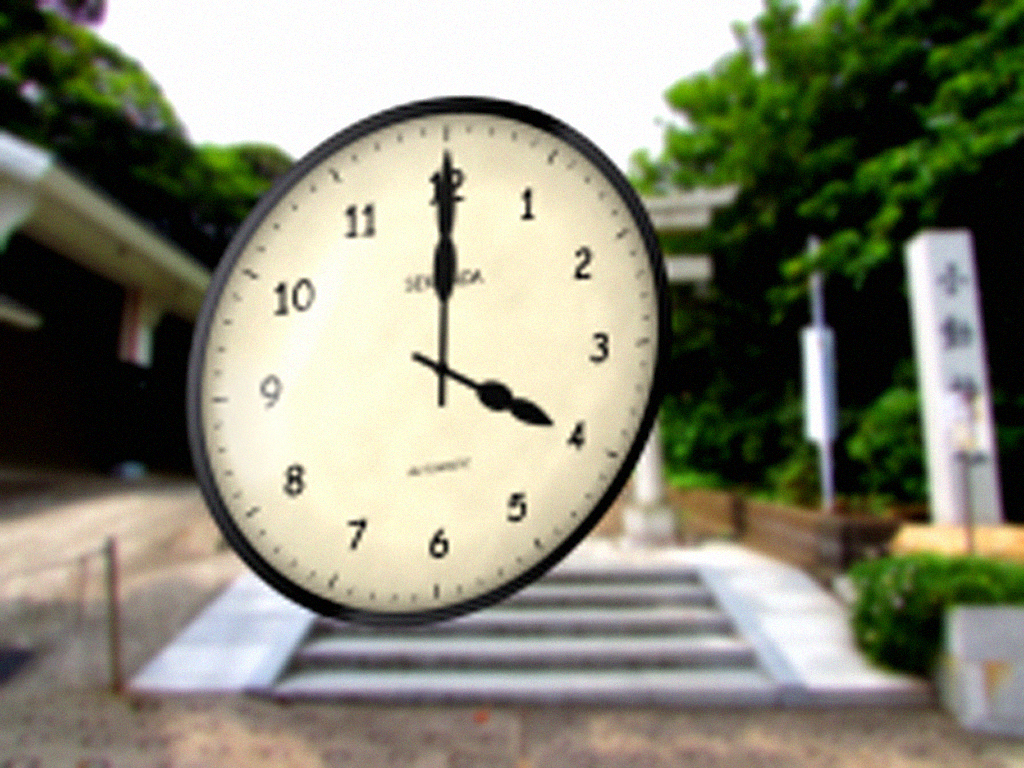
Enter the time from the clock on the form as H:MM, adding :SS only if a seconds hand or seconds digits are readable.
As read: 4:00
